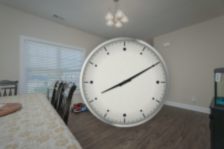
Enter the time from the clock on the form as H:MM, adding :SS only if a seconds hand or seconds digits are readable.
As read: 8:10
